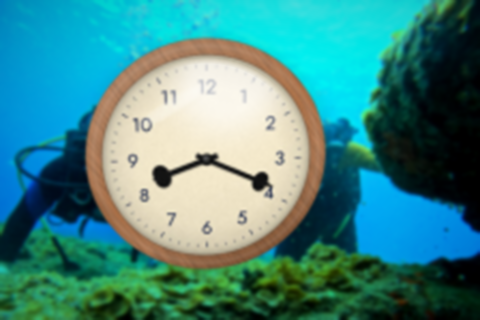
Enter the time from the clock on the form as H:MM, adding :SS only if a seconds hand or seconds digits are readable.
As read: 8:19
